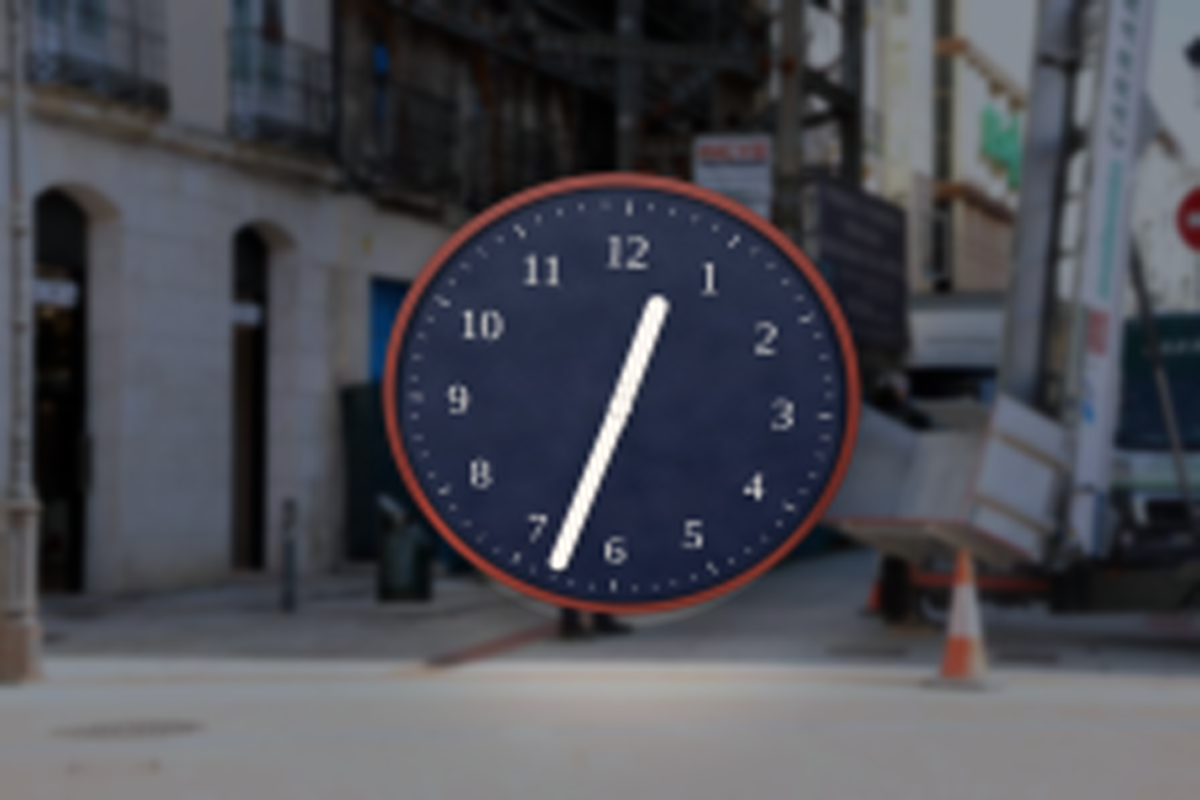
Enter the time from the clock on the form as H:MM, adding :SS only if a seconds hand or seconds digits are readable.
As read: 12:33
